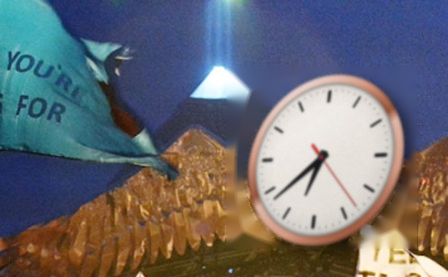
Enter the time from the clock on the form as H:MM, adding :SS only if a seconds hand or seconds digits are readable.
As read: 6:38:23
